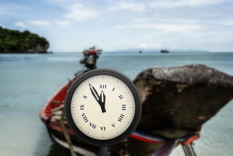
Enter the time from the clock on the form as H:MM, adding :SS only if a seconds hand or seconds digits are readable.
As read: 11:55
